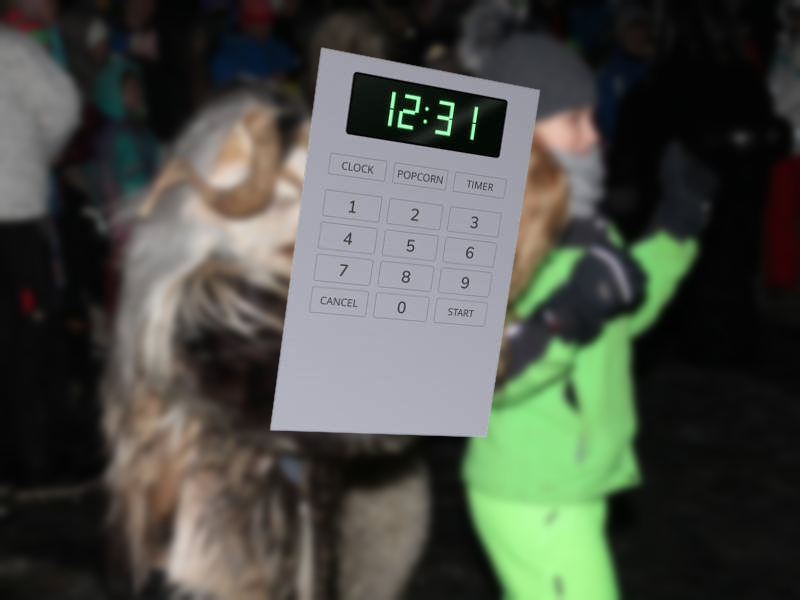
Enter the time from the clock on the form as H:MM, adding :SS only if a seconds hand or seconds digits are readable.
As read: 12:31
